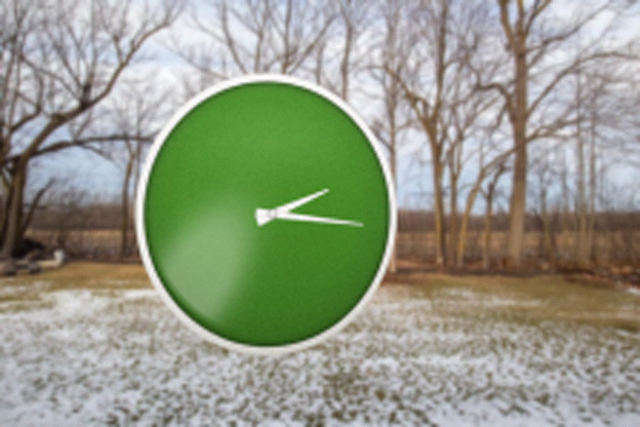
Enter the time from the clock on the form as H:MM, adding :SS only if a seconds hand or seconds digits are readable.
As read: 2:16
